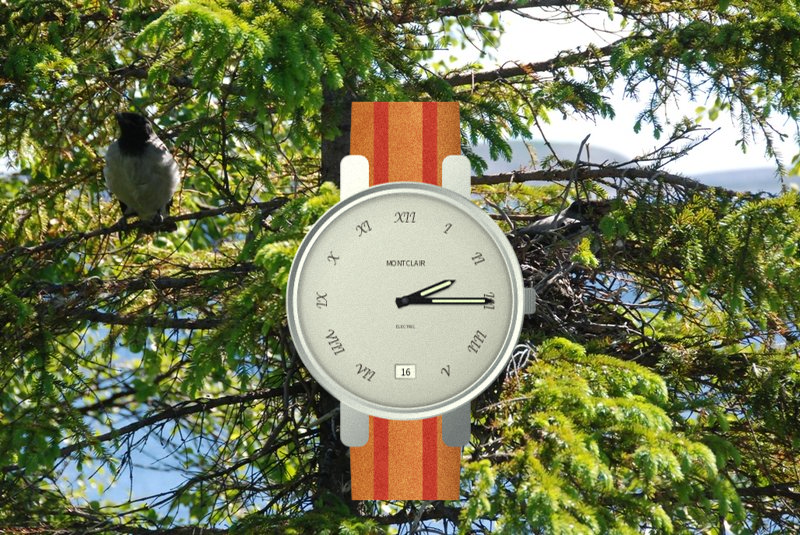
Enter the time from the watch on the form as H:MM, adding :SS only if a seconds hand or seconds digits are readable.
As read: 2:15
